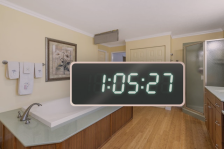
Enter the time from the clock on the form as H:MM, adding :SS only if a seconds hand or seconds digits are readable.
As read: 1:05:27
